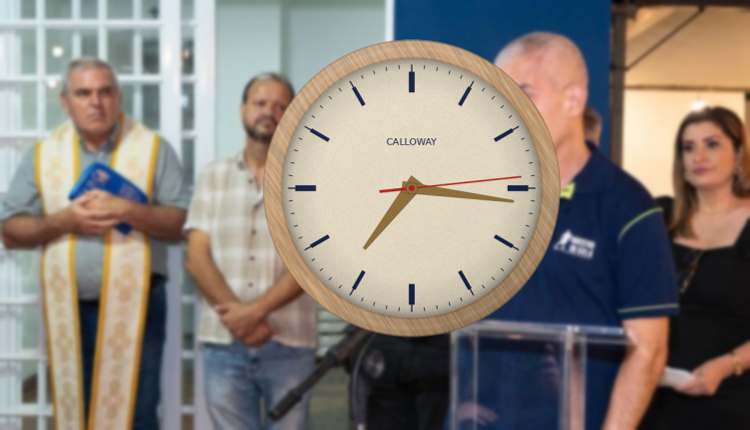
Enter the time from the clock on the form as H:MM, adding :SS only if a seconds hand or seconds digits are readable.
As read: 7:16:14
